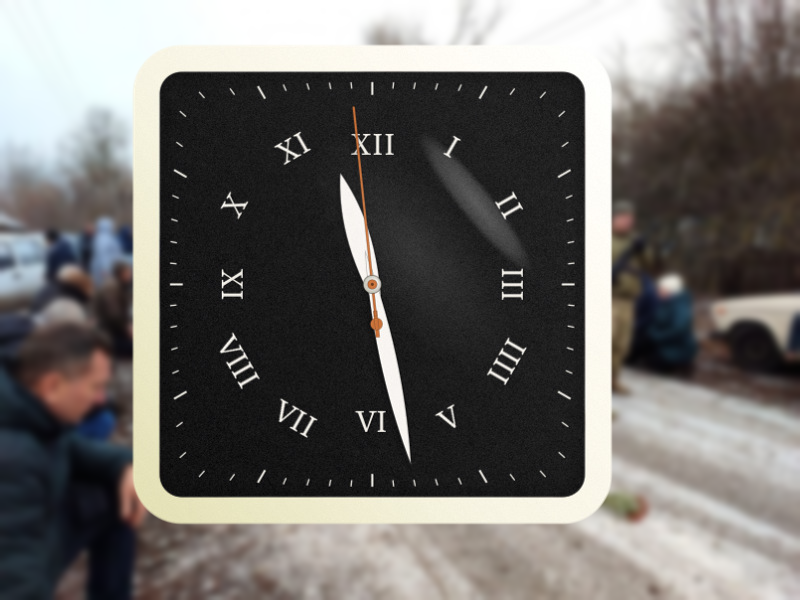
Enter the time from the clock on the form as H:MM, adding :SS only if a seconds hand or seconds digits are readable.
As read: 11:27:59
